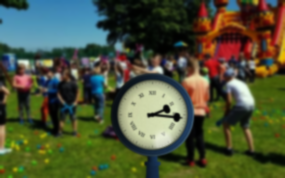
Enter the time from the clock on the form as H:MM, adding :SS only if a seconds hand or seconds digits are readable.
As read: 2:16
